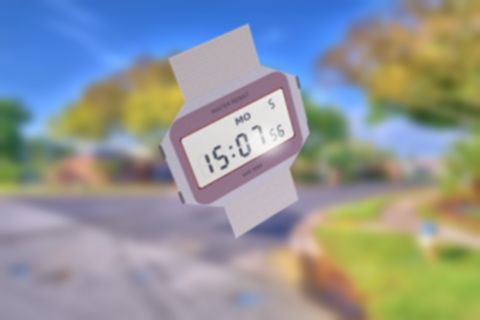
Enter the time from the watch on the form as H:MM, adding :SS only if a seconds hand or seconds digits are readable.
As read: 15:07:56
